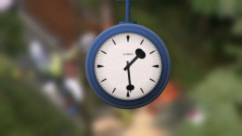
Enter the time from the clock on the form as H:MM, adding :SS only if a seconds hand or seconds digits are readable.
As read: 1:29
